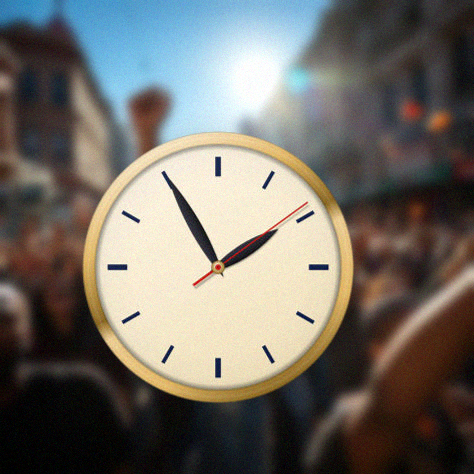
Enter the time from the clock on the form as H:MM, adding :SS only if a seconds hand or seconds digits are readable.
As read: 1:55:09
